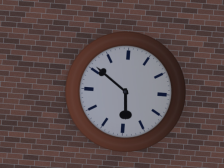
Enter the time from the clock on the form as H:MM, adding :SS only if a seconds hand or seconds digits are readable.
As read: 5:51
